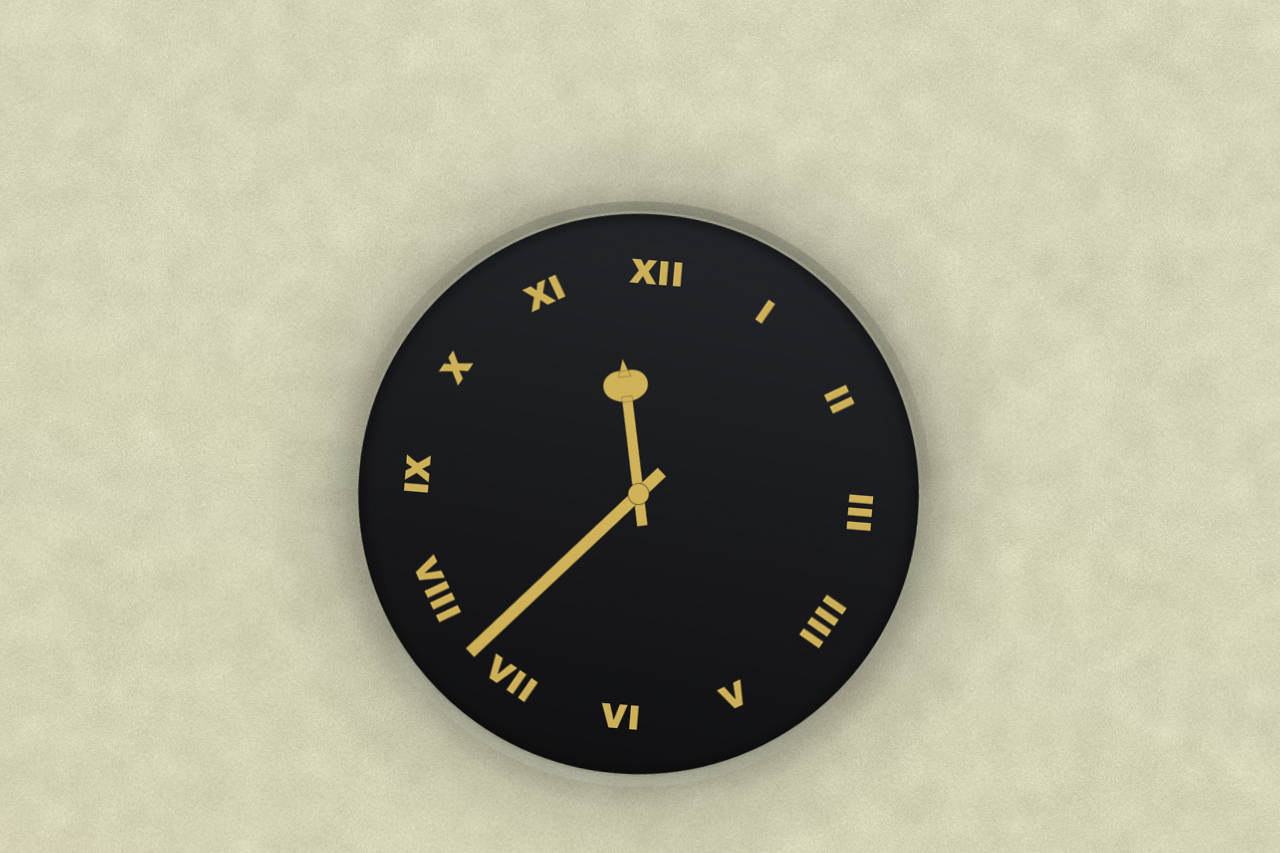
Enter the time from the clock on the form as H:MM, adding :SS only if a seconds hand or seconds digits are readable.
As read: 11:37
